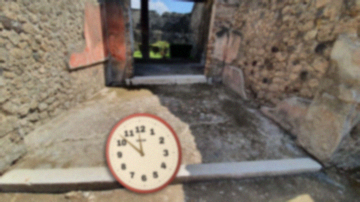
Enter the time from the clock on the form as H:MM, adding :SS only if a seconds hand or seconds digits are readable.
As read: 11:52
